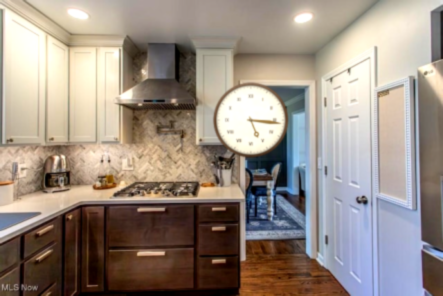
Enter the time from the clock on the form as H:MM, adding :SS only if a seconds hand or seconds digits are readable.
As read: 5:16
